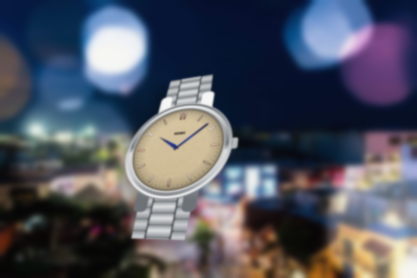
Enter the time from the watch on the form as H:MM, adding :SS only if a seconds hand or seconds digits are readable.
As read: 10:08
